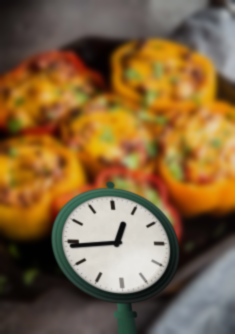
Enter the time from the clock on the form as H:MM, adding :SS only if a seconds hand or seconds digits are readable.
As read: 12:44
